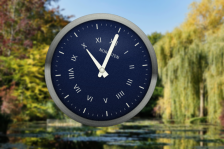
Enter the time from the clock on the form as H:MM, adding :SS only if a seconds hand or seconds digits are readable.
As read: 10:00
